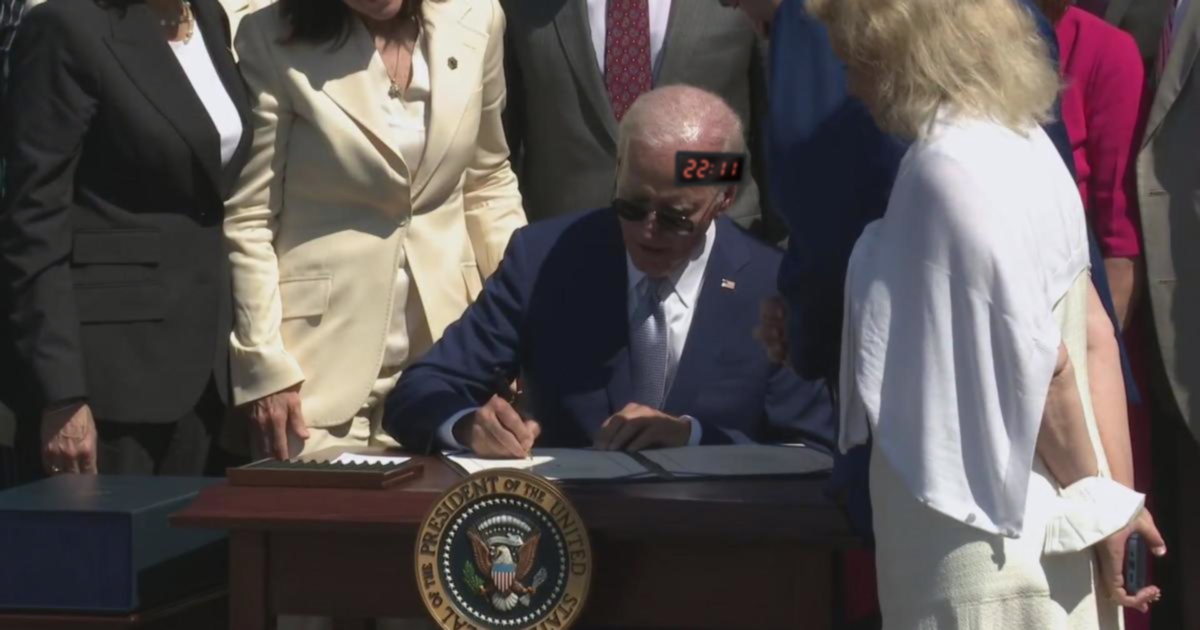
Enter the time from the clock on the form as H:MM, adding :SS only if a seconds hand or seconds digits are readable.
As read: 22:11
